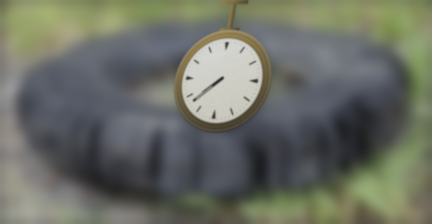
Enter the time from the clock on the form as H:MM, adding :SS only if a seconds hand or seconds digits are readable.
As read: 7:38
